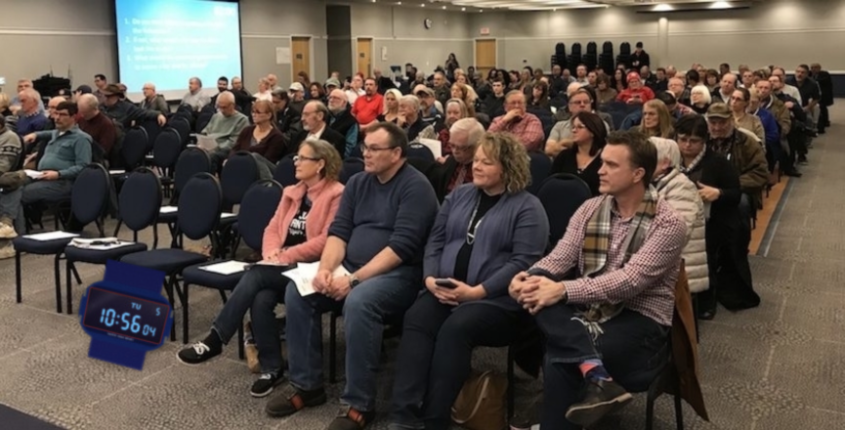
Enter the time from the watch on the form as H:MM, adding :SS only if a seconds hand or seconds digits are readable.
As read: 10:56:04
